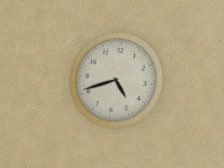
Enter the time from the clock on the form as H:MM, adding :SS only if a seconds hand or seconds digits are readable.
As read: 4:41
